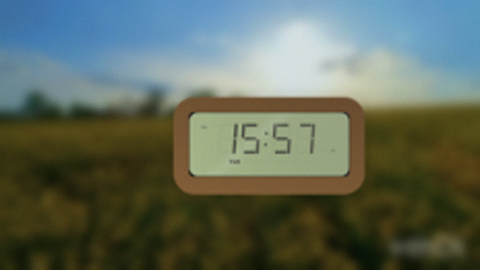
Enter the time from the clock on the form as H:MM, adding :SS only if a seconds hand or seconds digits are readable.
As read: 15:57
